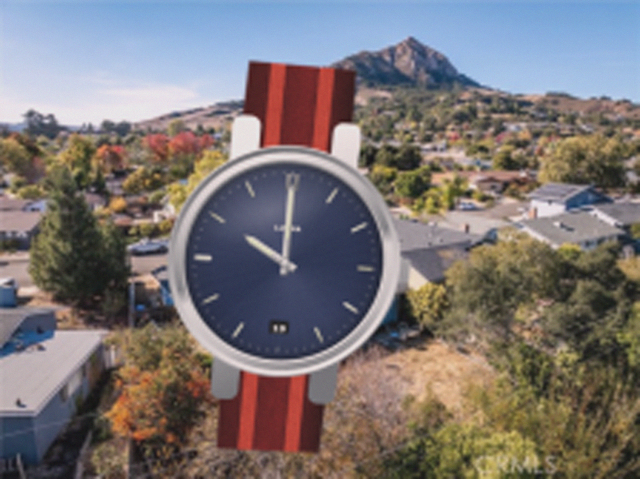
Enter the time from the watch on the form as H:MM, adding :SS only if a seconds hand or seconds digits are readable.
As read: 10:00
